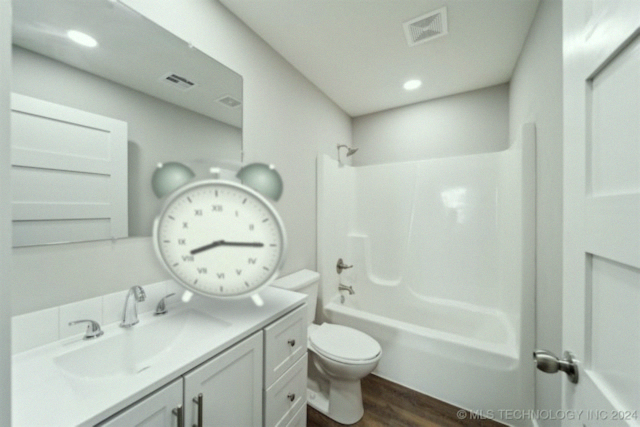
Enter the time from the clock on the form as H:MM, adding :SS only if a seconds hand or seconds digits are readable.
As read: 8:15
